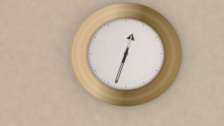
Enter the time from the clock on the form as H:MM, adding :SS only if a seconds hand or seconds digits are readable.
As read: 12:33
